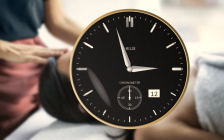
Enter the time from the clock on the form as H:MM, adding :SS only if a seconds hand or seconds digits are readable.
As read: 2:57
